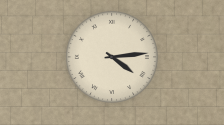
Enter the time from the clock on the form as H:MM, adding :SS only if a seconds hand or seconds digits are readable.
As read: 4:14
